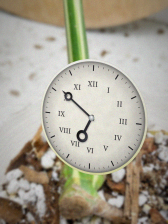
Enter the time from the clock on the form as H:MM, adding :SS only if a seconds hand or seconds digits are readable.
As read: 6:51
